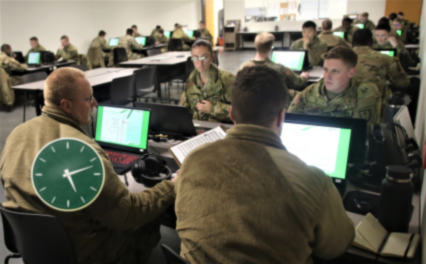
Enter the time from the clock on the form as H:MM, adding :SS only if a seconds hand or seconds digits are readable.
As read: 5:12
